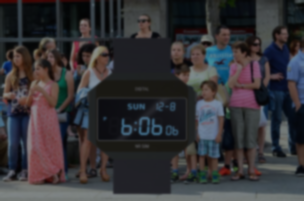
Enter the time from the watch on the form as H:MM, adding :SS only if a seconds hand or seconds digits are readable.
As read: 6:06
